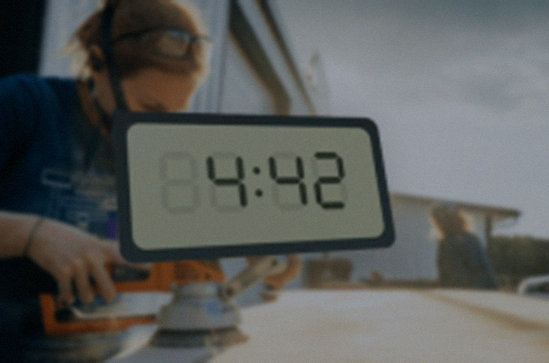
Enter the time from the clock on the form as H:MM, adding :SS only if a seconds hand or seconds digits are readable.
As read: 4:42
